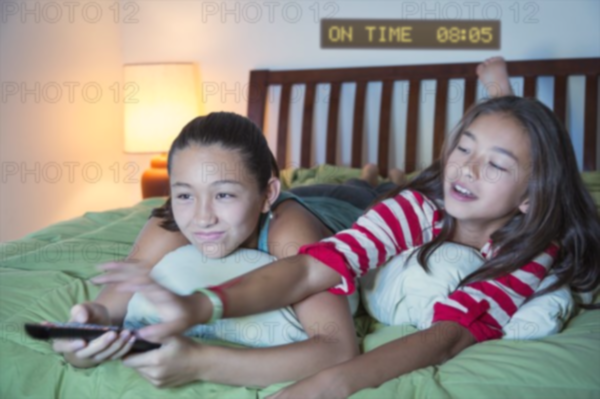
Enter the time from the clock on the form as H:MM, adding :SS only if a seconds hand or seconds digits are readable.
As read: 8:05
